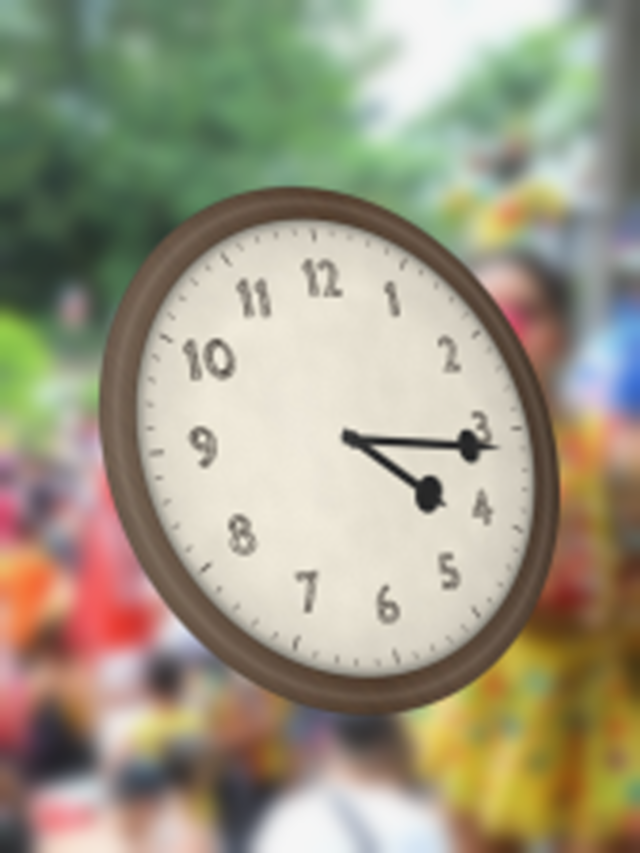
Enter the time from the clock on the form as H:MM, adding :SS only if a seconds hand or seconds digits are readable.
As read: 4:16
